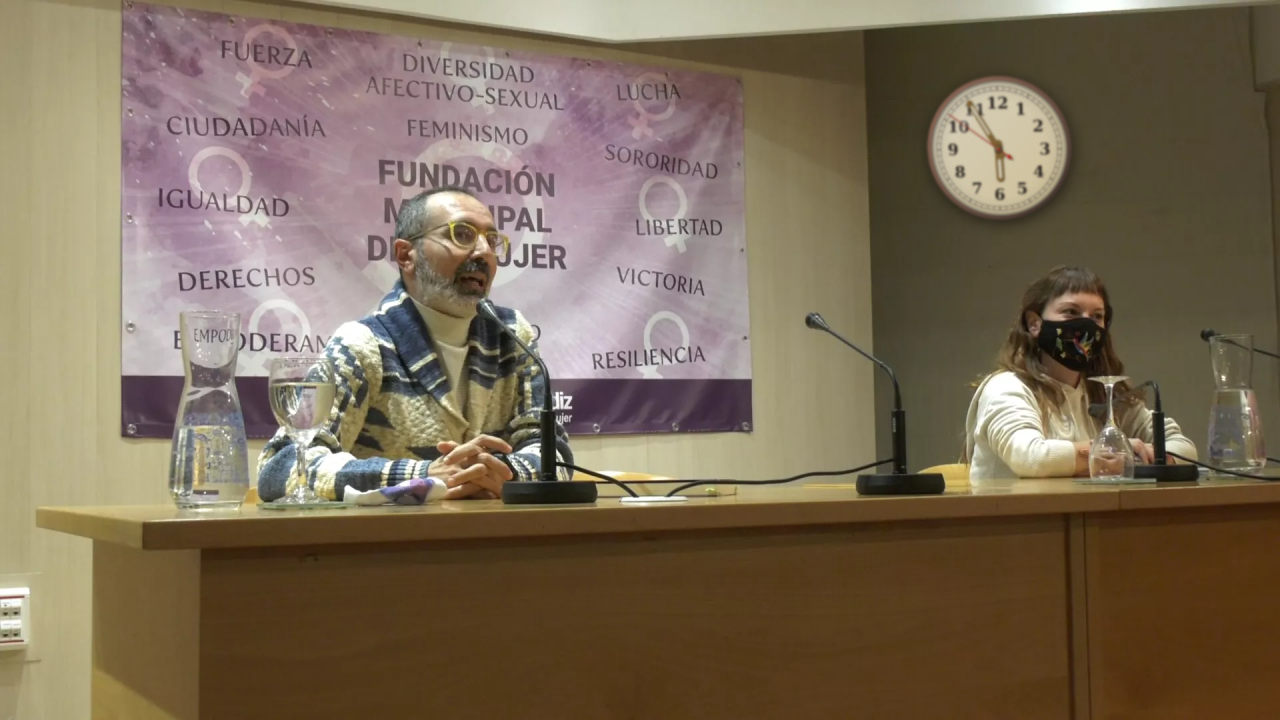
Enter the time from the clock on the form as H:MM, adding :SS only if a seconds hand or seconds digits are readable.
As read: 5:54:51
